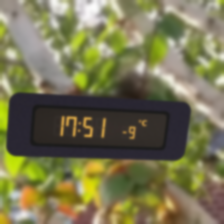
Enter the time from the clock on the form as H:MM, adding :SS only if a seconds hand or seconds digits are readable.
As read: 17:51
